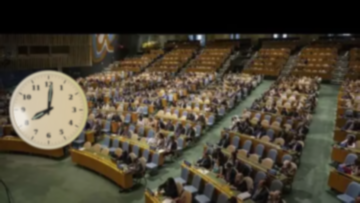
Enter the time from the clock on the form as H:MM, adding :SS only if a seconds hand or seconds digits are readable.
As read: 8:01
